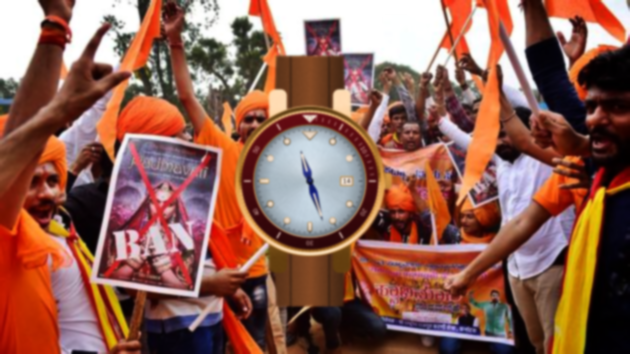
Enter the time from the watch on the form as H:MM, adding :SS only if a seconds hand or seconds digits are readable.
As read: 11:27
